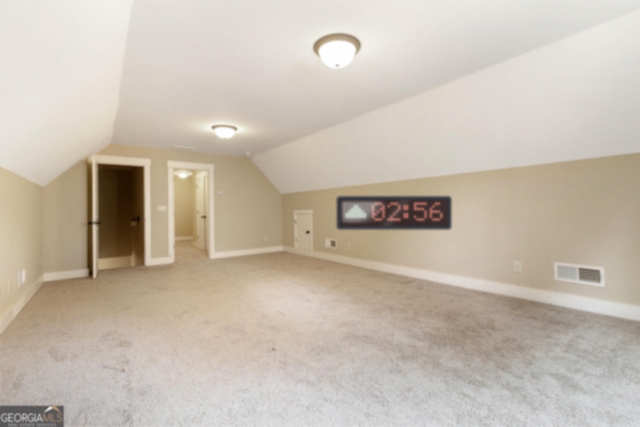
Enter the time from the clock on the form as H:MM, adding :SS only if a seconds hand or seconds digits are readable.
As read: 2:56
